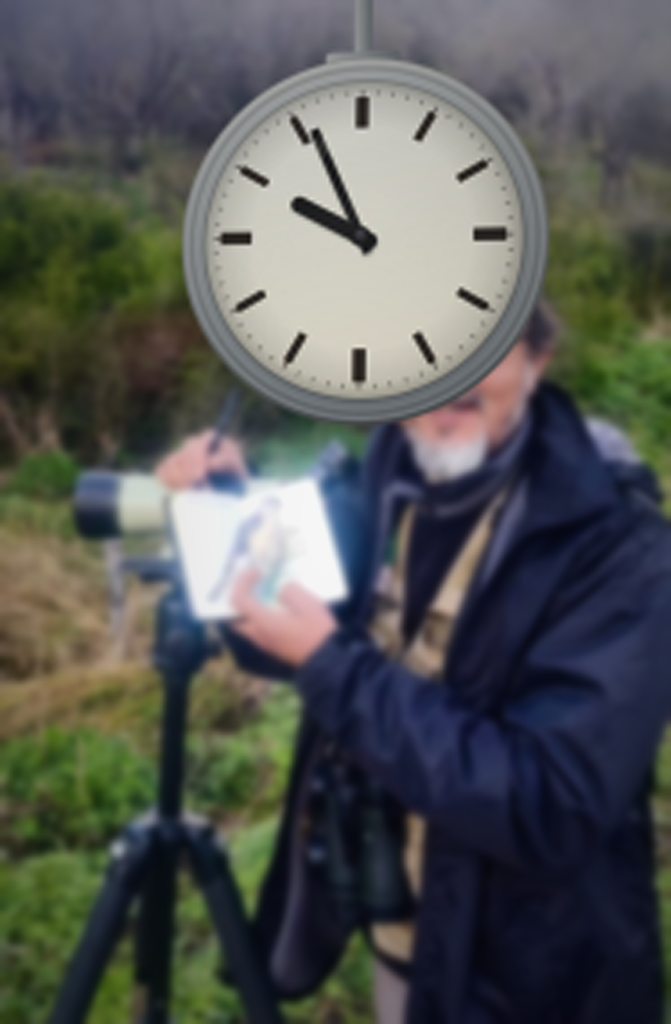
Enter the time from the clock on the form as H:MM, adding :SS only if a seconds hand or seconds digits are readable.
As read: 9:56
